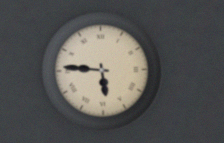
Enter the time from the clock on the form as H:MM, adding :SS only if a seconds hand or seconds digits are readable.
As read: 5:46
